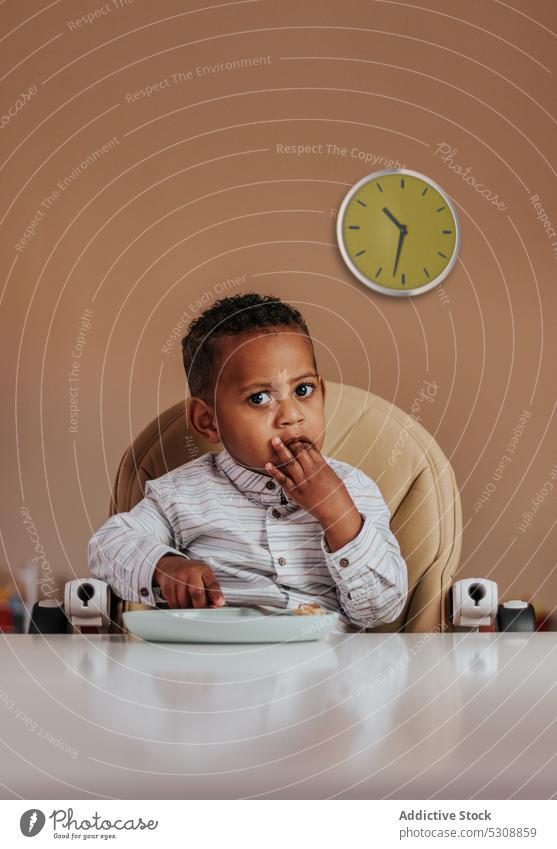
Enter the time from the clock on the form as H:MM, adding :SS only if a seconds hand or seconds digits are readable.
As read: 10:32
